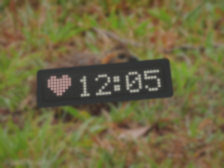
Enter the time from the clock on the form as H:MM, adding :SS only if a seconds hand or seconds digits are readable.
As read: 12:05
